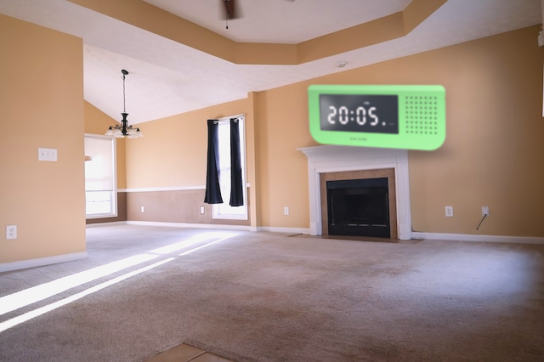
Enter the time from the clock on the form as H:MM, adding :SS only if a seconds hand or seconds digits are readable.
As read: 20:05
